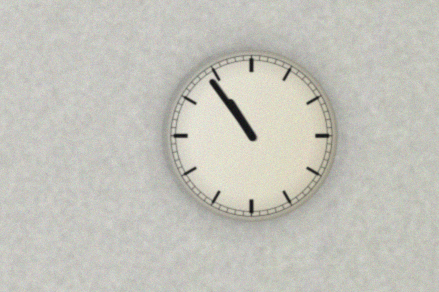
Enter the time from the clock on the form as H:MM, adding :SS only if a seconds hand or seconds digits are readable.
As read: 10:54
